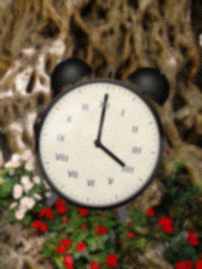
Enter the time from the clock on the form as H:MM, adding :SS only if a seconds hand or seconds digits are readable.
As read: 4:00
